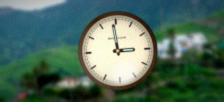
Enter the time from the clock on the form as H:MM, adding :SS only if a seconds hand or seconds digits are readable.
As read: 2:59
